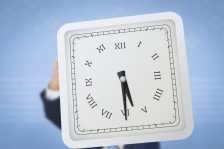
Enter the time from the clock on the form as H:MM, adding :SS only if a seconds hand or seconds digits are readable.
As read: 5:30
